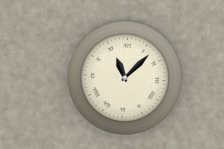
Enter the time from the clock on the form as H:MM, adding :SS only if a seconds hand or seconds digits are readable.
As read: 11:07
